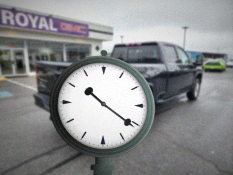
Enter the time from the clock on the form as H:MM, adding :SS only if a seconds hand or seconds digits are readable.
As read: 10:21
